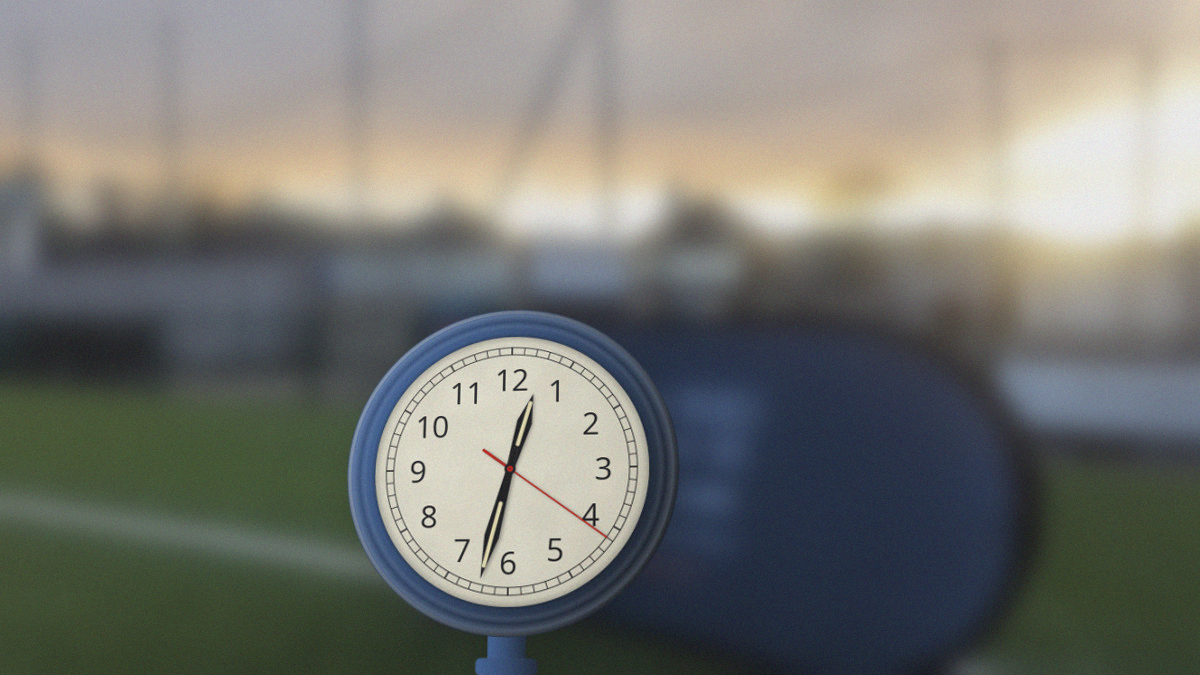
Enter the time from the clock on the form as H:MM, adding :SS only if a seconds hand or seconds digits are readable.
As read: 12:32:21
